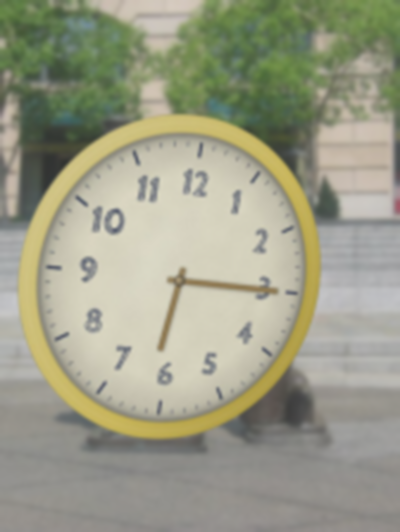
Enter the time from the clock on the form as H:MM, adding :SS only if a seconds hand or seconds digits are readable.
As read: 6:15
